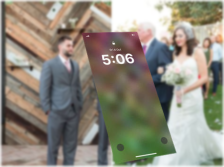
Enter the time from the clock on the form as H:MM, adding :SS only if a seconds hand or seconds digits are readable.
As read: 5:06
